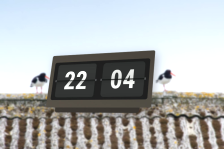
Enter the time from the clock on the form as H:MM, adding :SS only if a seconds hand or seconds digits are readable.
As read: 22:04
